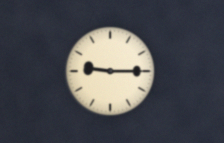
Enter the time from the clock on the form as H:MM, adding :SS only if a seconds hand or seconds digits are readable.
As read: 9:15
